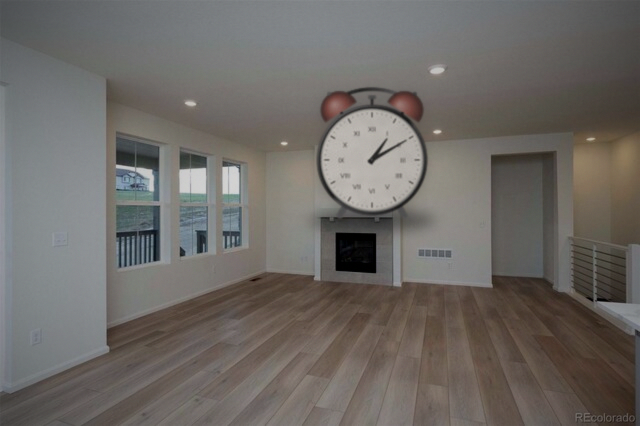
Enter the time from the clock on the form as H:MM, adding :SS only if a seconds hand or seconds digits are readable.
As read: 1:10
